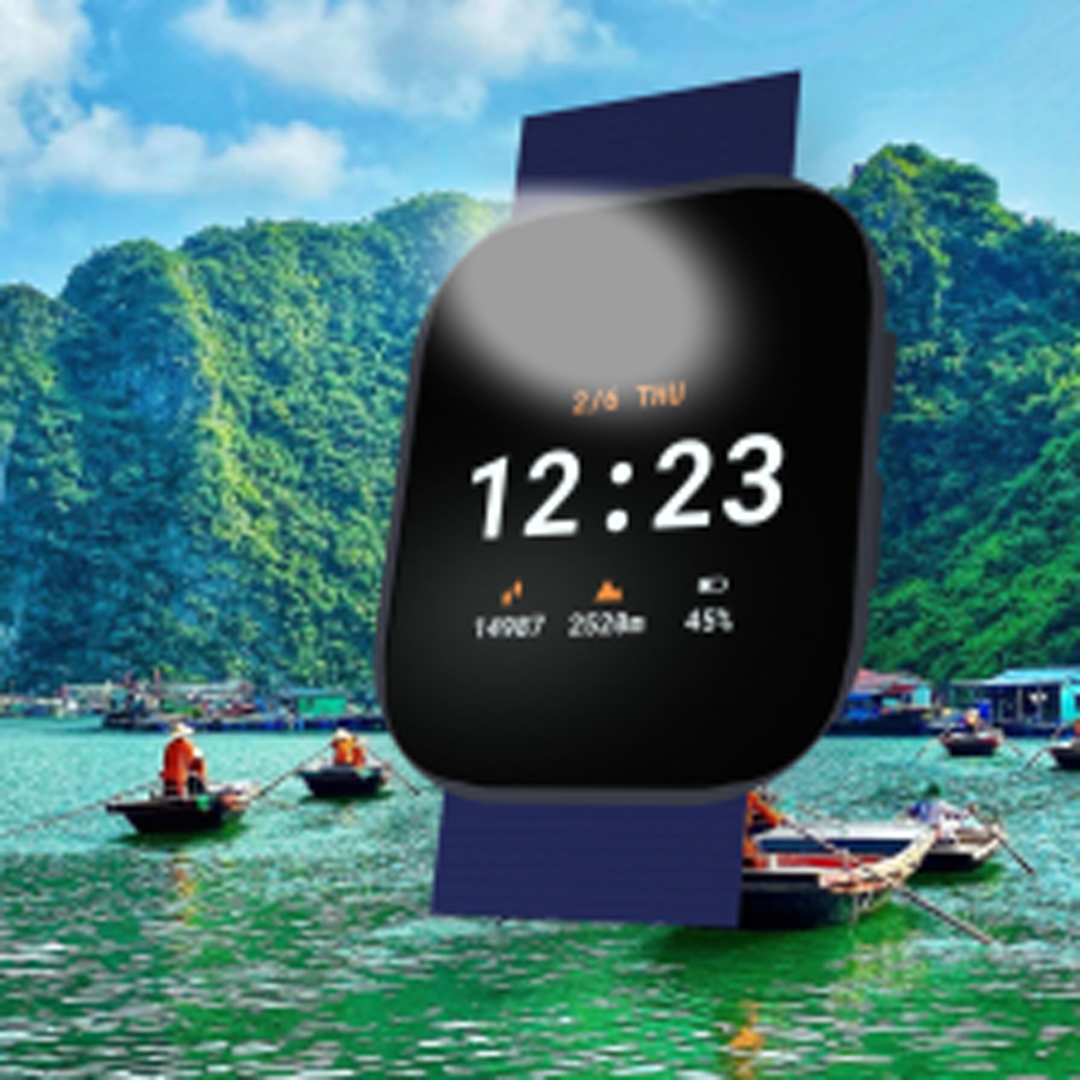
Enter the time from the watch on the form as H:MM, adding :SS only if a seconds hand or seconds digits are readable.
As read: 12:23
